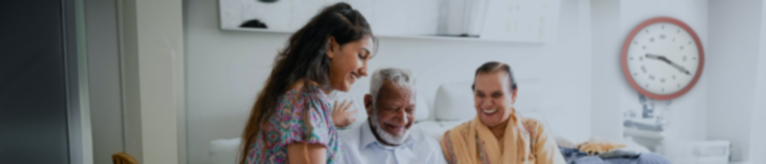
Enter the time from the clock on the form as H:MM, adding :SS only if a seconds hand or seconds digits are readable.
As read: 9:20
